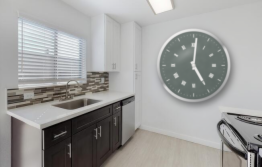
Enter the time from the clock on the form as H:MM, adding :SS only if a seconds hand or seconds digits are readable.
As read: 5:01
